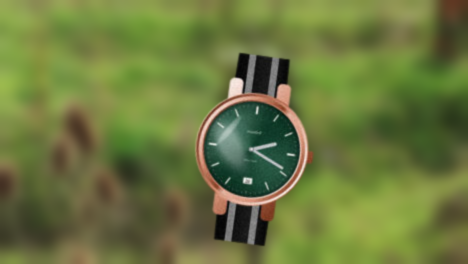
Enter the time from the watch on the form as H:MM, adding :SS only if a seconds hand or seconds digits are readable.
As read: 2:19
